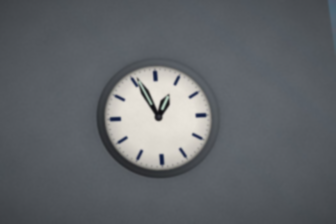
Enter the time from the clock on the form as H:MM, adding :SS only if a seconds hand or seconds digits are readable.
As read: 12:56
